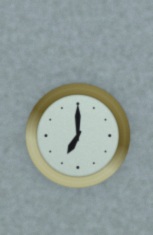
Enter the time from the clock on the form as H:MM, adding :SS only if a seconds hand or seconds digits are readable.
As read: 7:00
